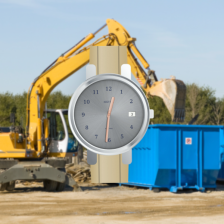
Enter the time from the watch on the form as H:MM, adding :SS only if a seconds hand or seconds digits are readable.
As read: 12:31
